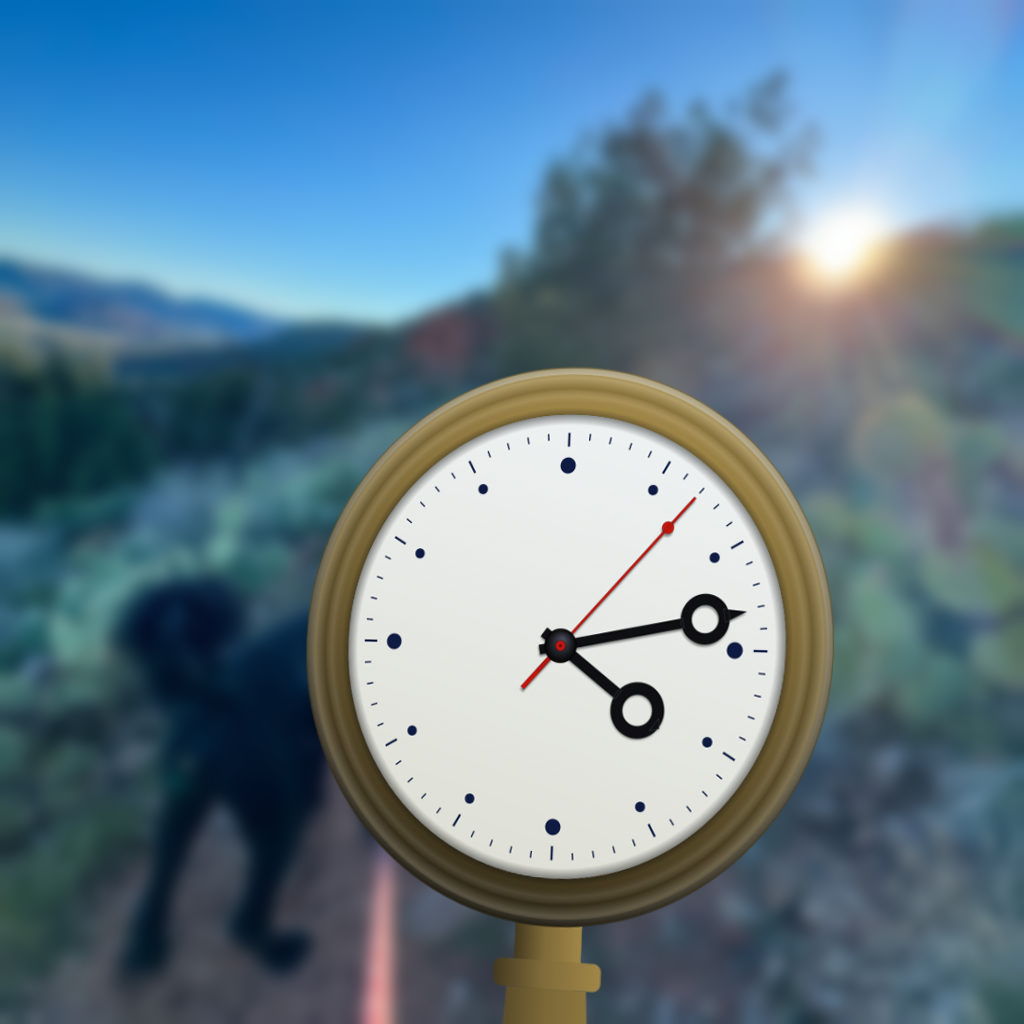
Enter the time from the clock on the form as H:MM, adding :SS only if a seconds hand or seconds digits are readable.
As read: 4:13:07
